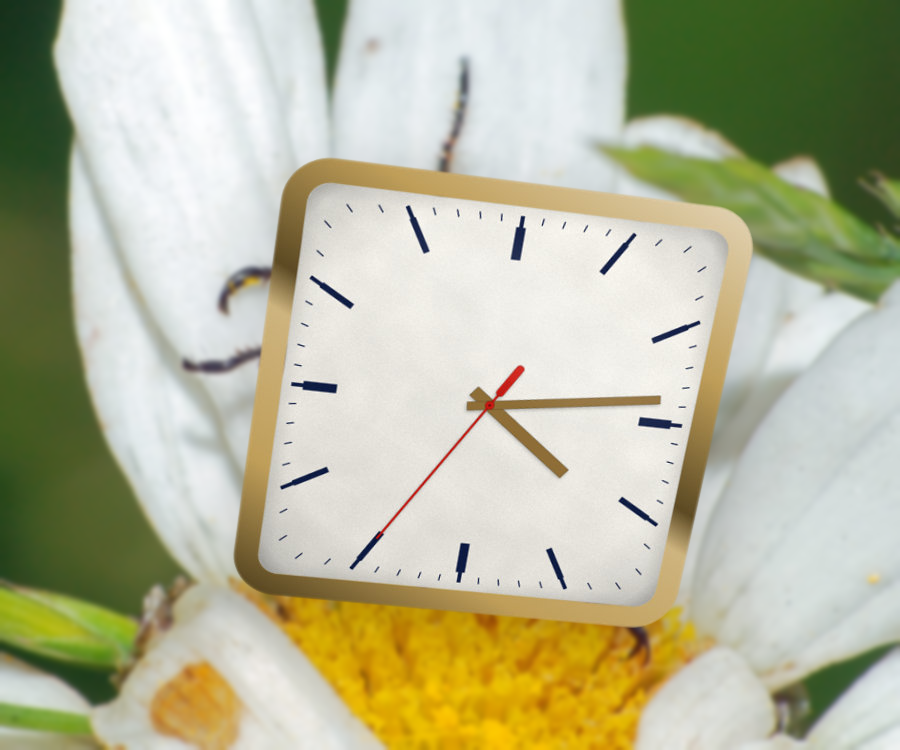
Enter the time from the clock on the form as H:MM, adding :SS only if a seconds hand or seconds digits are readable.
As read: 4:13:35
